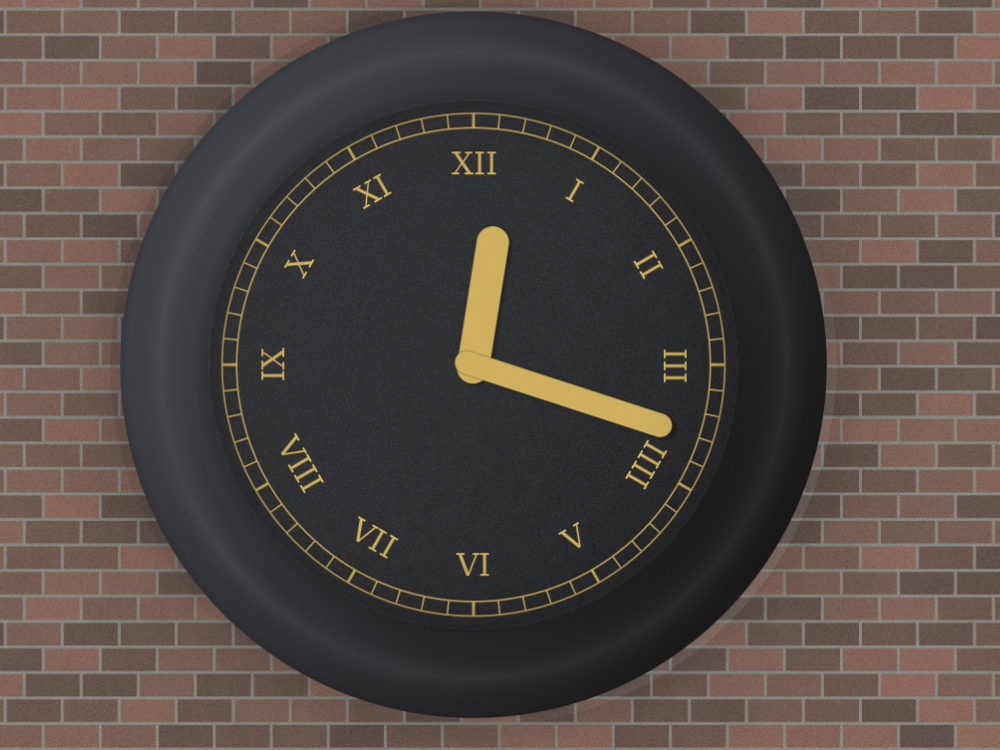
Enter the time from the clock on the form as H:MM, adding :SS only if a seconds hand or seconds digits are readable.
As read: 12:18
